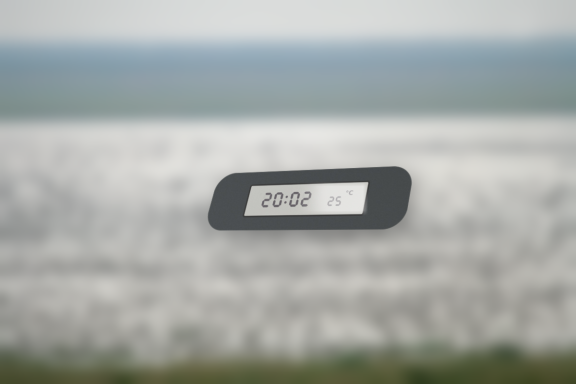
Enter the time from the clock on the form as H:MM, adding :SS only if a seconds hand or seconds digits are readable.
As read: 20:02
